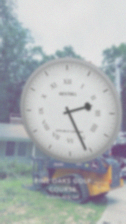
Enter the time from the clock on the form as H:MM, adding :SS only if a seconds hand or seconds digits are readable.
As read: 2:26
